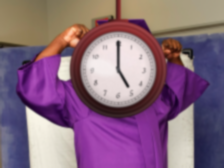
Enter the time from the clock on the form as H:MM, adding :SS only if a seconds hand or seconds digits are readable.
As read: 5:00
